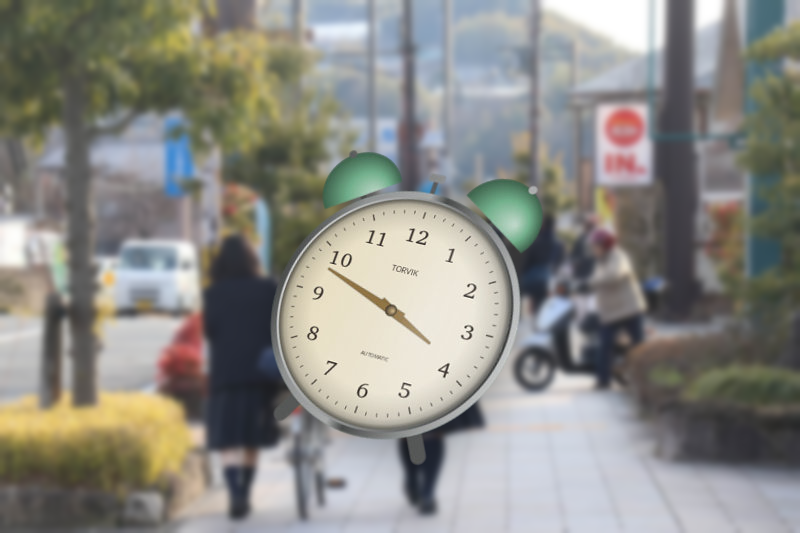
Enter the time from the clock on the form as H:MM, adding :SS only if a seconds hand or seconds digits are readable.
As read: 3:48
